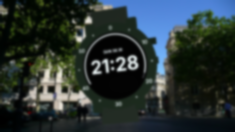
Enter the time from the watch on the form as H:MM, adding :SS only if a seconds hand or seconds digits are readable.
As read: 21:28
